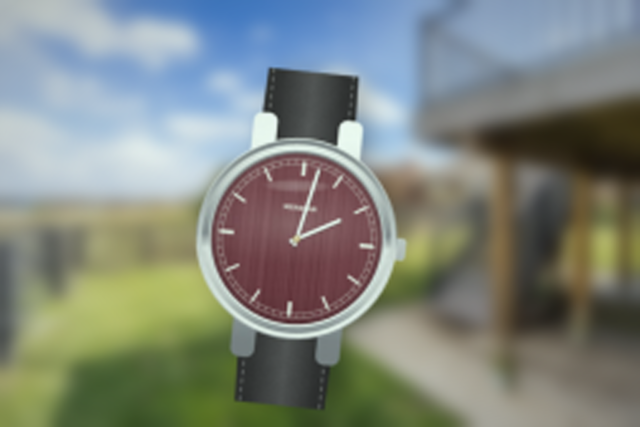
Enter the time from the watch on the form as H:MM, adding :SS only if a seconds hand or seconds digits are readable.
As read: 2:02
